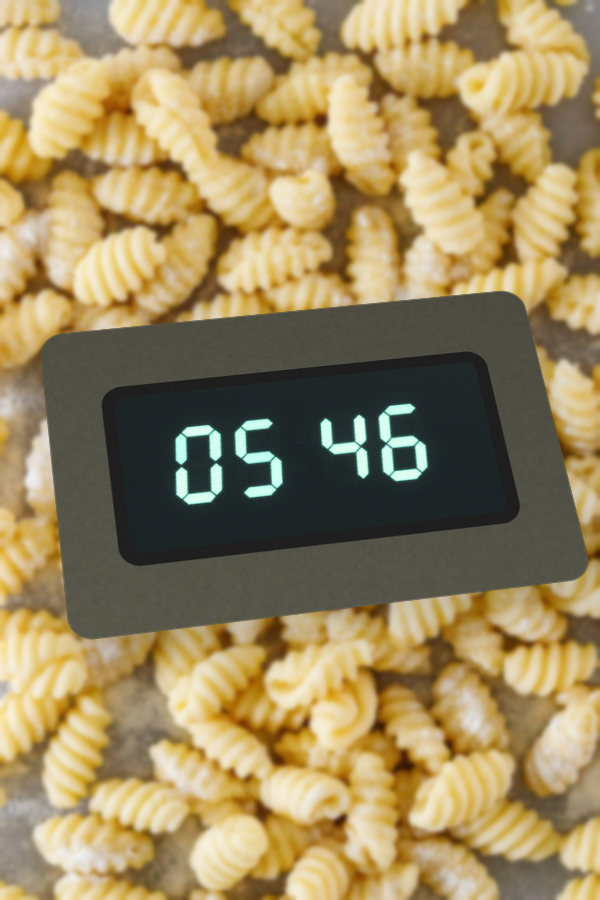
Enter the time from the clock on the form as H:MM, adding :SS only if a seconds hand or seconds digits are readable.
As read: 5:46
